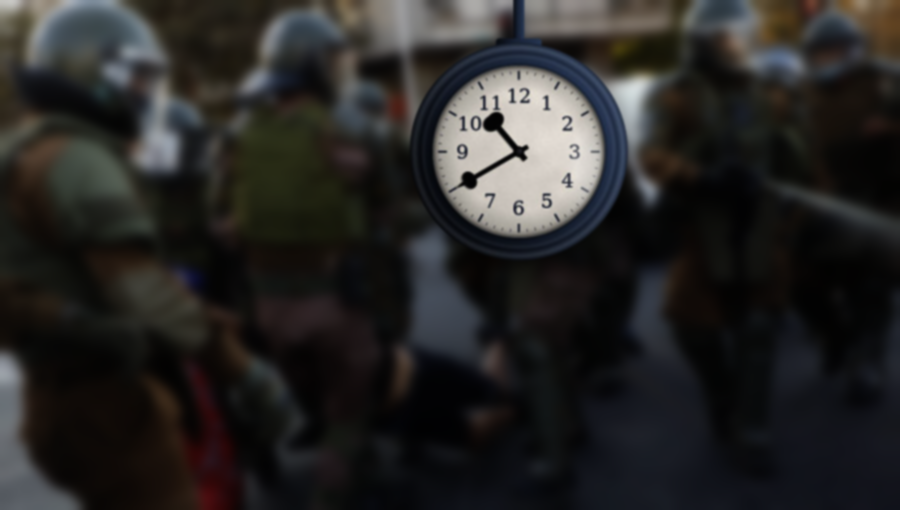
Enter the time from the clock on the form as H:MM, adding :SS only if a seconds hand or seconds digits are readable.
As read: 10:40
